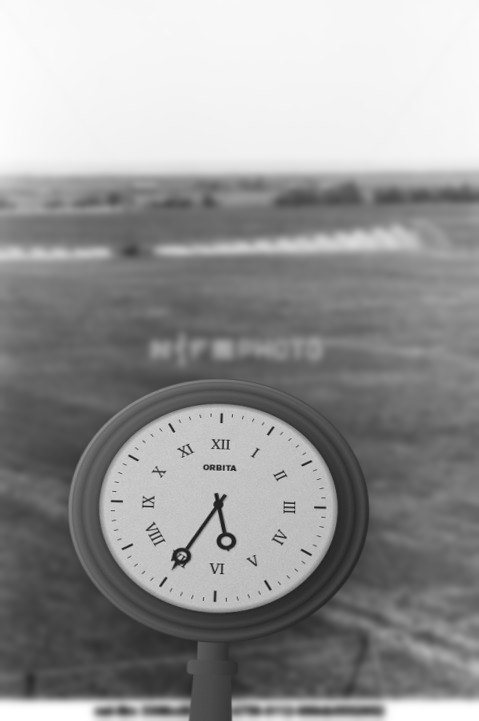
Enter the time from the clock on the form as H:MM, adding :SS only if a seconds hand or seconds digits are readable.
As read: 5:35
